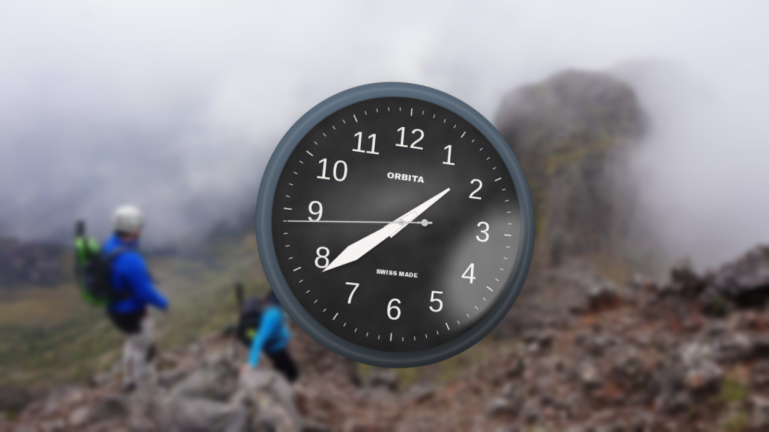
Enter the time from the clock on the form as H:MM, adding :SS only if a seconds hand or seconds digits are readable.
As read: 1:38:44
